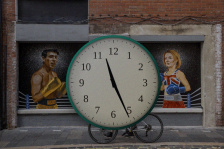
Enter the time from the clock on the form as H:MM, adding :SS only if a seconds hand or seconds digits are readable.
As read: 11:26
